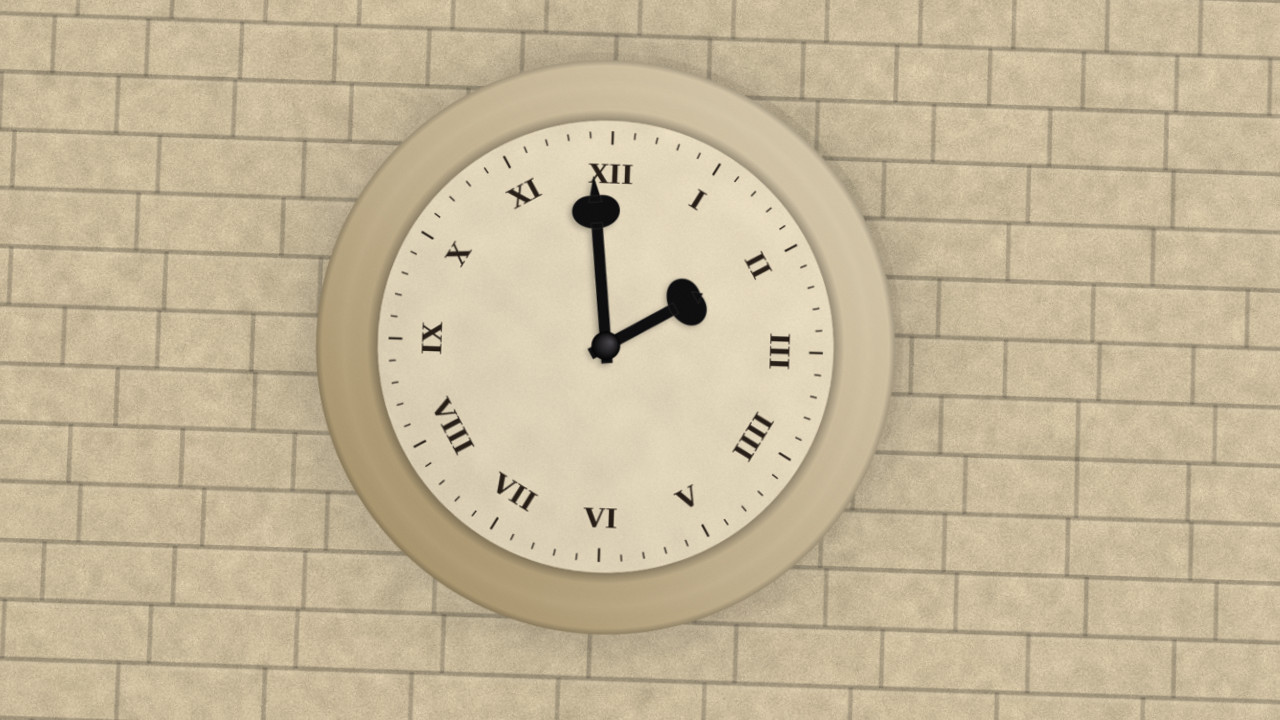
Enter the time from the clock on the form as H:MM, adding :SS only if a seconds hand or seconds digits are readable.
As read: 1:59
